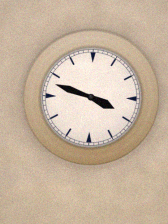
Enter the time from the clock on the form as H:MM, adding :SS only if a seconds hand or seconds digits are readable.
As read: 3:48
